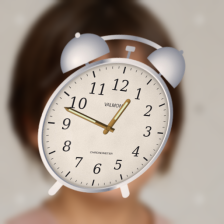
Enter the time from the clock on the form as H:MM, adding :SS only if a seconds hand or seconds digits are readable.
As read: 12:48
